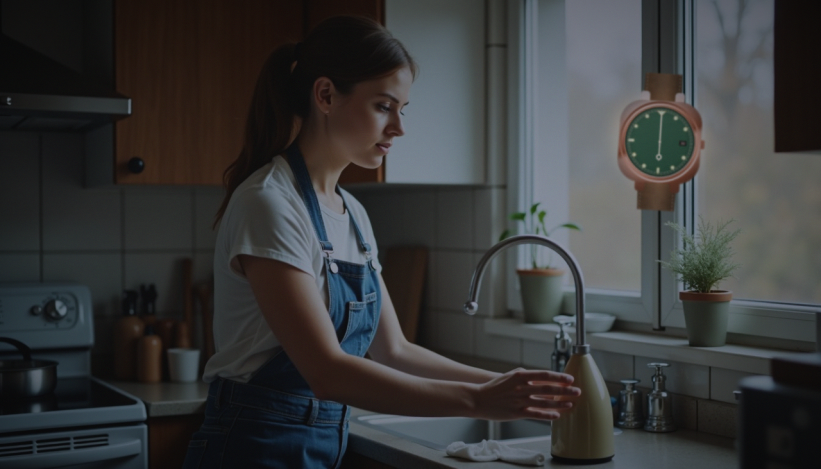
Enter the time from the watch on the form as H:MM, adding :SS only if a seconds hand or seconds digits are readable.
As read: 6:00
